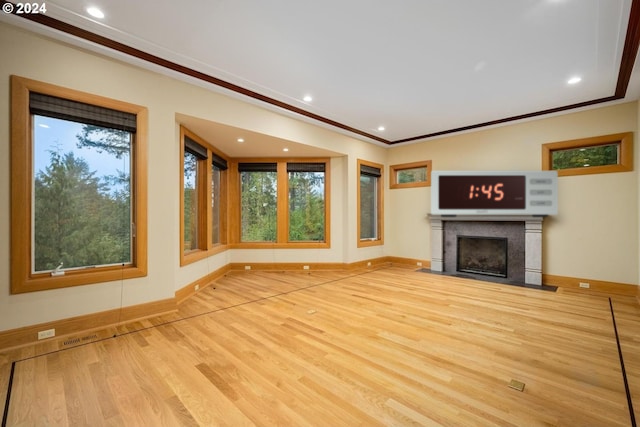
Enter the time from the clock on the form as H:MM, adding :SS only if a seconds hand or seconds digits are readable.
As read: 1:45
